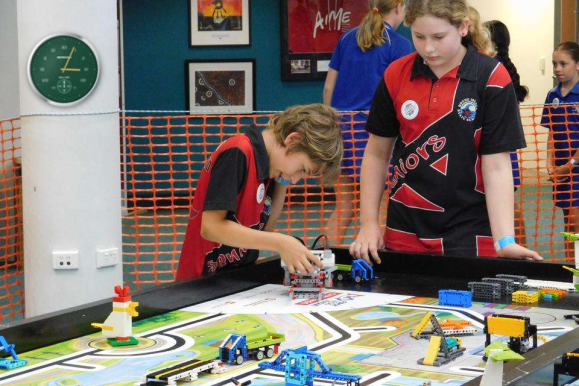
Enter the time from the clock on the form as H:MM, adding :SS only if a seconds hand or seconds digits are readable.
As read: 3:04
